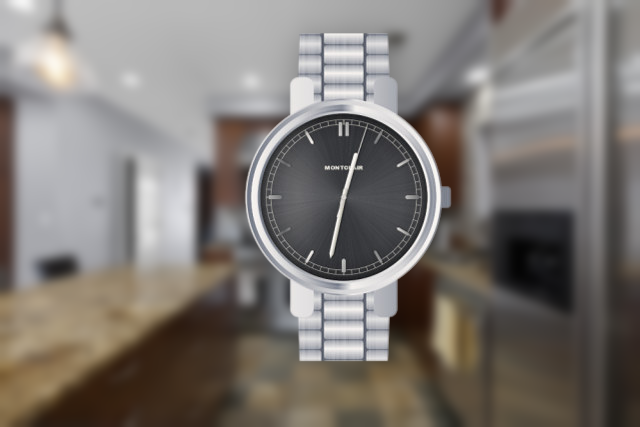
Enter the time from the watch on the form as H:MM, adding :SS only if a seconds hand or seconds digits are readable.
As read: 12:32:03
